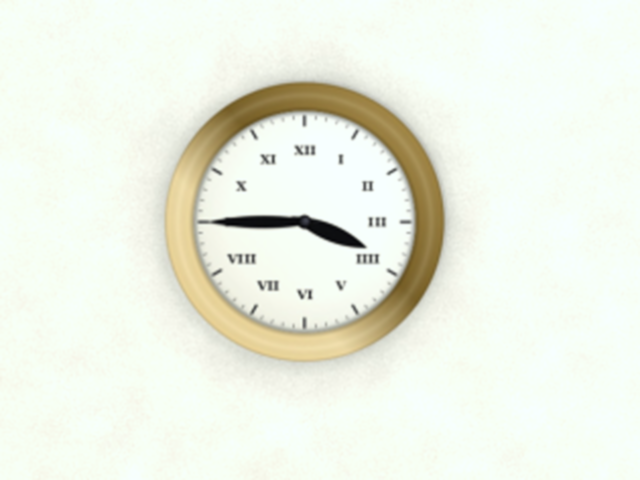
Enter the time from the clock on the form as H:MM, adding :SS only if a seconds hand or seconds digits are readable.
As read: 3:45
